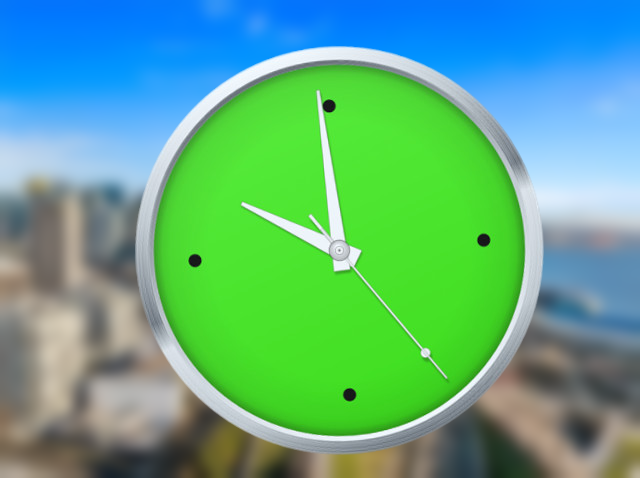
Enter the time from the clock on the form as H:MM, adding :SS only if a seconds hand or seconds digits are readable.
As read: 9:59:24
